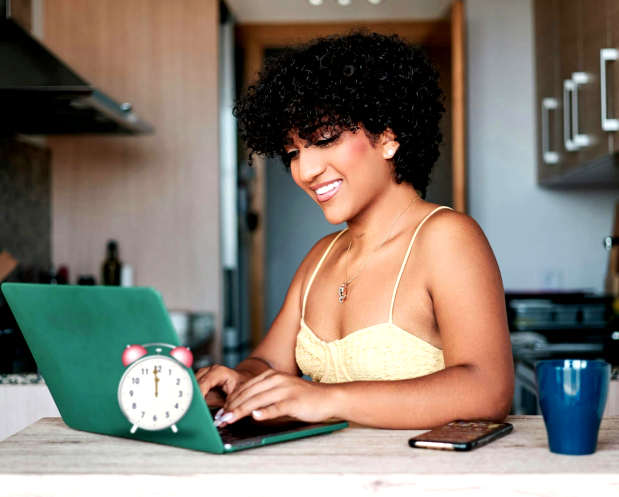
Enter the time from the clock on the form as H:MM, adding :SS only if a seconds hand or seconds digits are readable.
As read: 11:59
